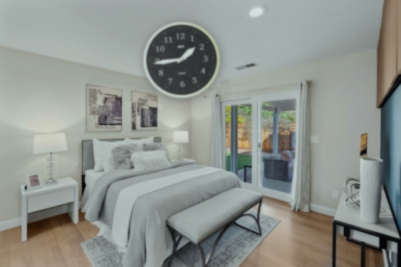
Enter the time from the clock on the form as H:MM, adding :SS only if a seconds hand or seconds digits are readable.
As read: 1:44
